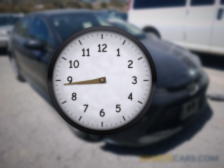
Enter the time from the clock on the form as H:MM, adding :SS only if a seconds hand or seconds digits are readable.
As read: 8:44
